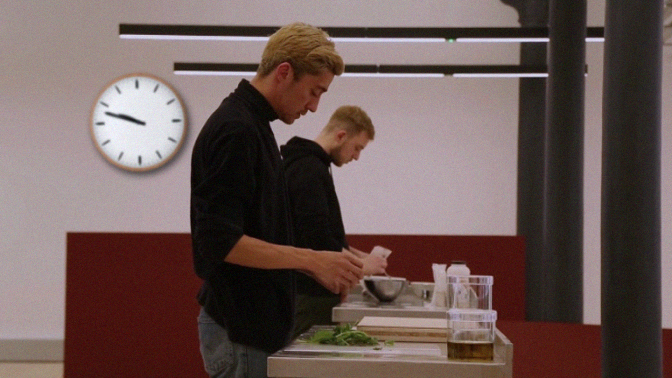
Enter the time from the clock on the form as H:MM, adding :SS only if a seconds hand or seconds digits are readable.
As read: 9:48
